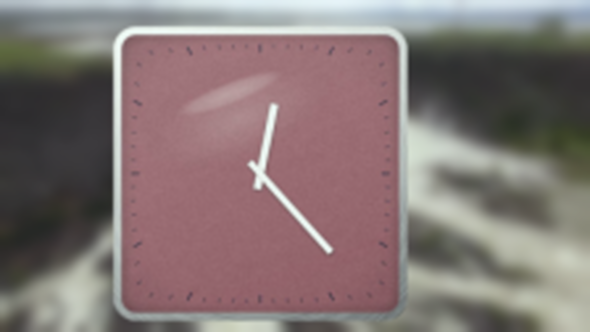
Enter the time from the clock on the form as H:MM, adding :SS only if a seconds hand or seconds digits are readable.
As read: 12:23
